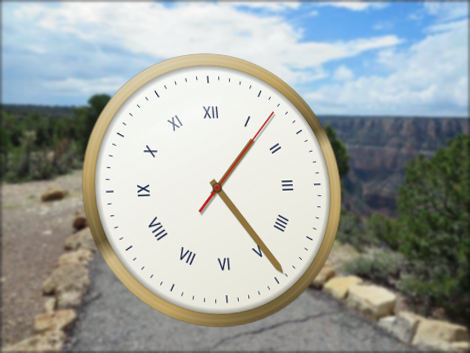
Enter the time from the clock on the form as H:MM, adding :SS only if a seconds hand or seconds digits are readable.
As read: 1:24:07
